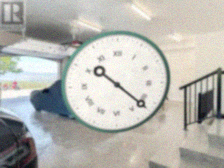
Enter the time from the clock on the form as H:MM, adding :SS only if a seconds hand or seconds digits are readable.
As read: 10:22
